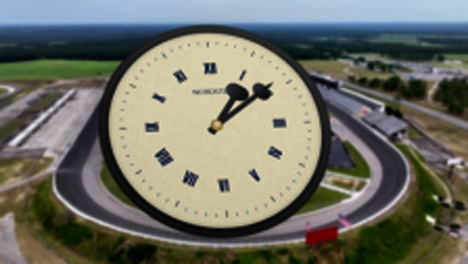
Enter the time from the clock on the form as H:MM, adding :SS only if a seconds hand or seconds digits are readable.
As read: 1:09
